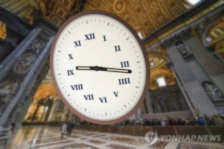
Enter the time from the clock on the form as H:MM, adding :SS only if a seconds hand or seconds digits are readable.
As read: 9:17
